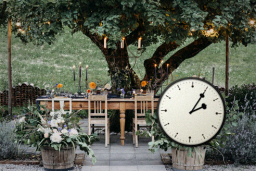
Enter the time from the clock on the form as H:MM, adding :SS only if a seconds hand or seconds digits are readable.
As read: 2:05
